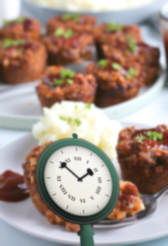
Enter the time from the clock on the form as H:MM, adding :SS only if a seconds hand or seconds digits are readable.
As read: 1:52
